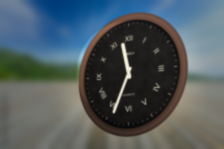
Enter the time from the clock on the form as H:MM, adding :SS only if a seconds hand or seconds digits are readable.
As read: 11:34
